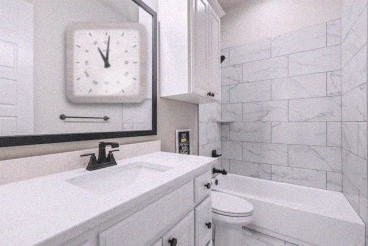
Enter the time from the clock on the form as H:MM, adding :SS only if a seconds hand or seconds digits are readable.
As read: 11:01
